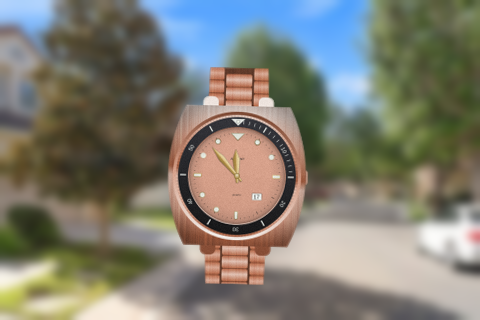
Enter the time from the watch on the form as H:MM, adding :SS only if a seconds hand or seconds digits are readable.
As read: 11:53
